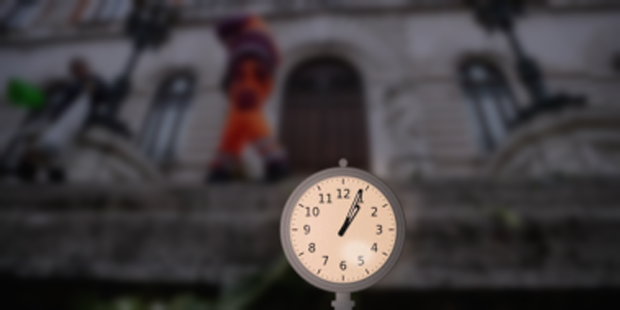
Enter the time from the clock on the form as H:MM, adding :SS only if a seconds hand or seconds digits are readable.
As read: 1:04
